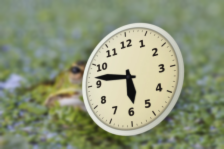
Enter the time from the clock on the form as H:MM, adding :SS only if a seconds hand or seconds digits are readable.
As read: 5:47
